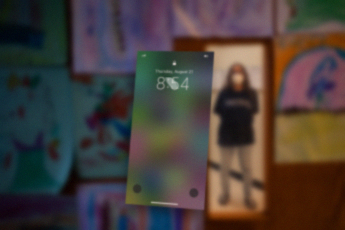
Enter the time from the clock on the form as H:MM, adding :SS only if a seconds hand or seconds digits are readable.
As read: 8:54
